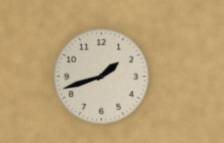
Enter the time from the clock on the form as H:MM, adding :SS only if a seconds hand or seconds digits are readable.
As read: 1:42
